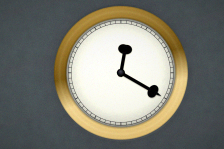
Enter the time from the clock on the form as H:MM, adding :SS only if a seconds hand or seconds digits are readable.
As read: 12:20
